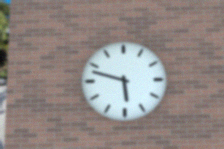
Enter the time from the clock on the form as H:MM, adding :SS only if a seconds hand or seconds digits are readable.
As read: 5:48
